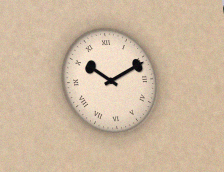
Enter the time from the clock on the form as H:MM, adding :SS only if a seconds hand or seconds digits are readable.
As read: 10:11
